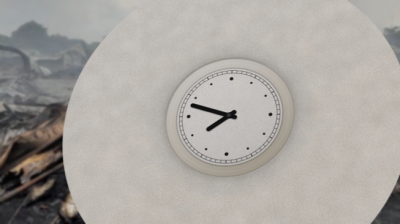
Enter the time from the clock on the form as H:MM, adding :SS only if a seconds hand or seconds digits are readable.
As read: 7:48
